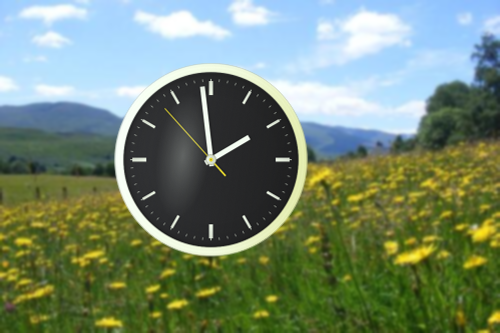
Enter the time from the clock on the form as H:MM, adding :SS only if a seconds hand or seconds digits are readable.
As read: 1:58:53
